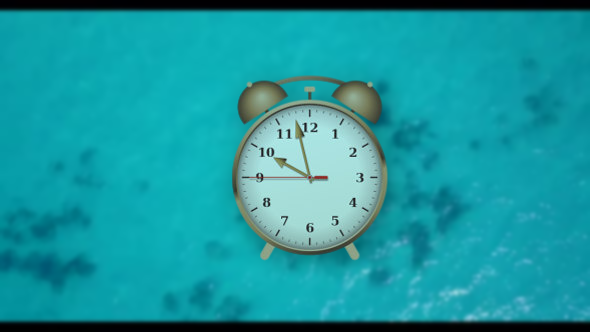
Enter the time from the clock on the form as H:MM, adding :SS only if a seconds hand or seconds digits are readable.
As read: 9:57:45
